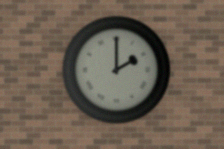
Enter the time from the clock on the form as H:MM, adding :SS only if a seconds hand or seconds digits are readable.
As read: 2:00
